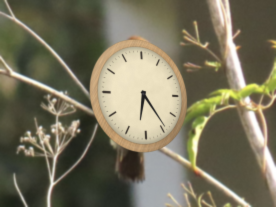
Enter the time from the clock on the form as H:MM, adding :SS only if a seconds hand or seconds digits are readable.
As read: 6:24
